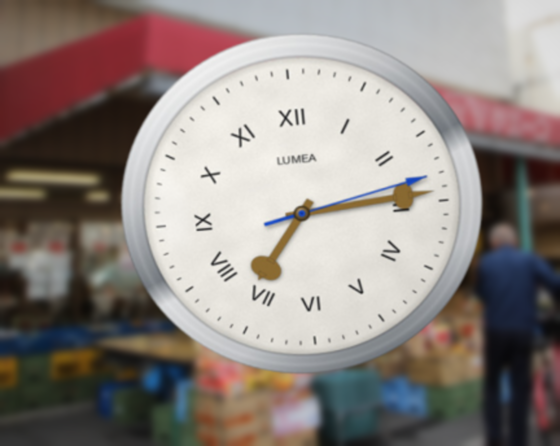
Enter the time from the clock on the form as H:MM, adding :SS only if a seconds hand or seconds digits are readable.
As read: 7:14:13
